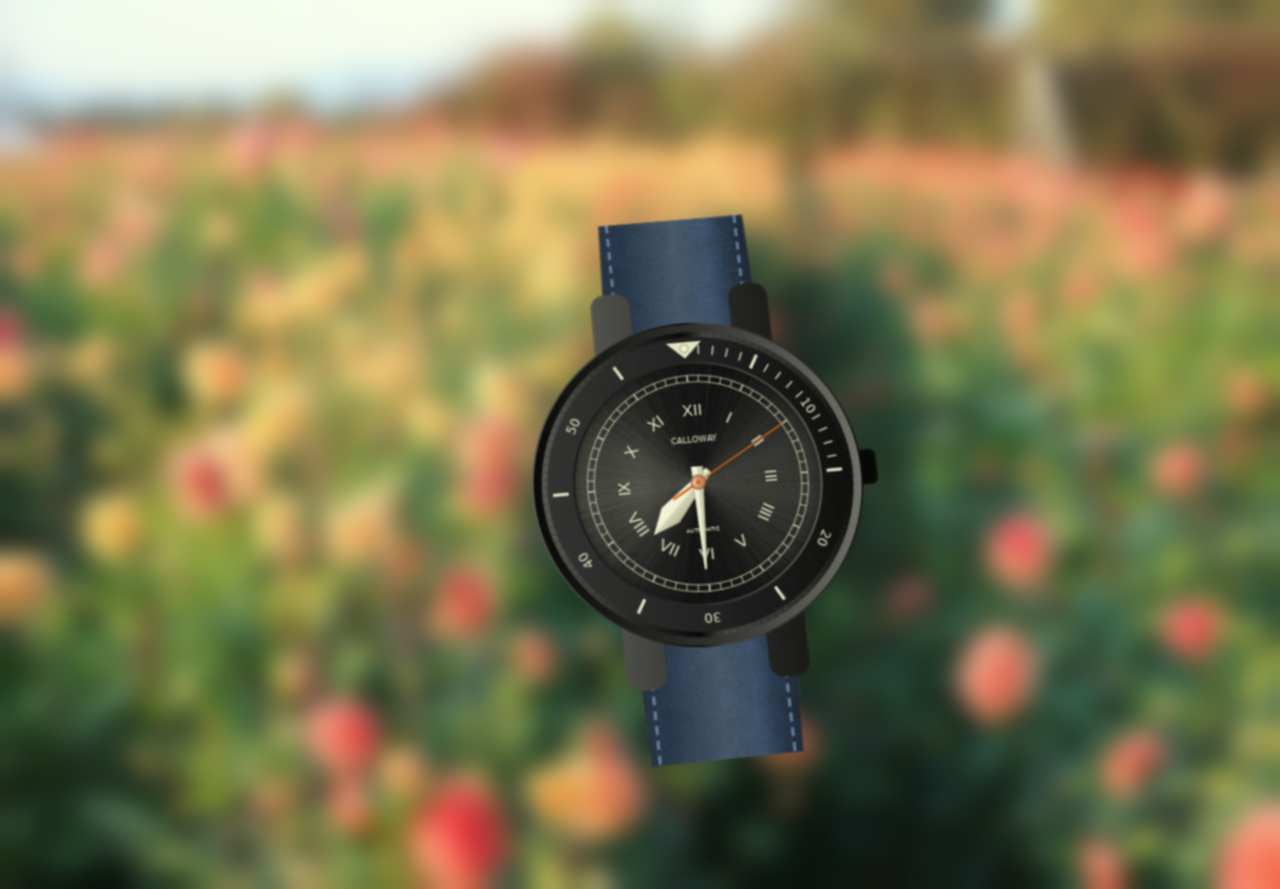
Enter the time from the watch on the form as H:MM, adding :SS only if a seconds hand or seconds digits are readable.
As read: 7:30:10
